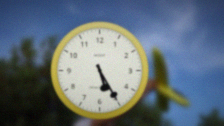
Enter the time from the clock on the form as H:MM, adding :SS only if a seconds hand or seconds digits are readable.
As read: 5:25
